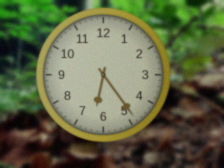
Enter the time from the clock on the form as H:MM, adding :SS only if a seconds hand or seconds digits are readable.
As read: 6:24
